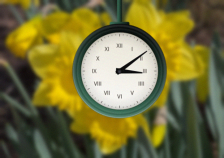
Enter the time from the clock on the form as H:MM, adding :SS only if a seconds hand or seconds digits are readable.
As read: 3:09
